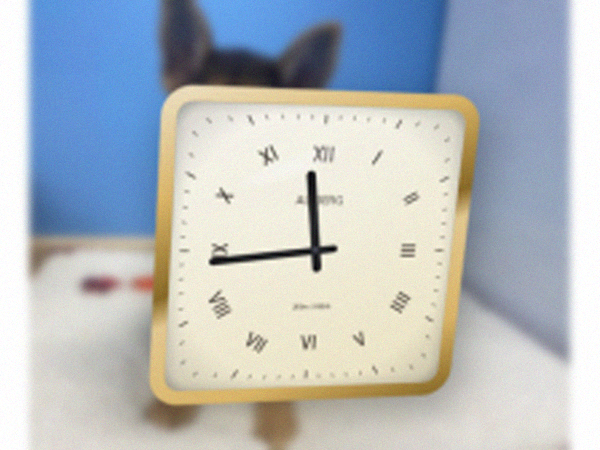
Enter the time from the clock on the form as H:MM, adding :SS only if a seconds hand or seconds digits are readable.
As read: 11:44
